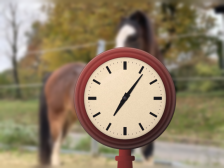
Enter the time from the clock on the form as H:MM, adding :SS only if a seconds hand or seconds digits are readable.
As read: 7:06
